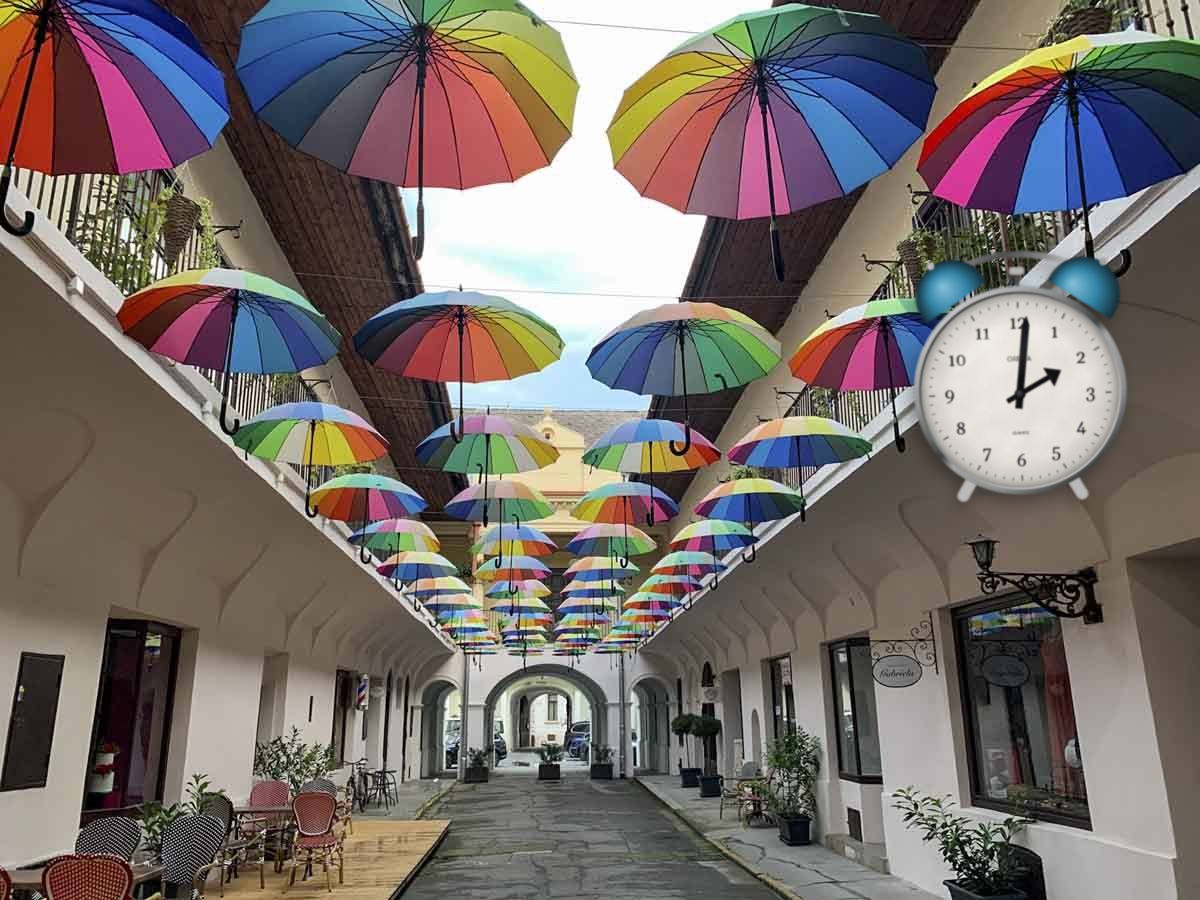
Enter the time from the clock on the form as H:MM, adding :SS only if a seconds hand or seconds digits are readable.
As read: 2:01
